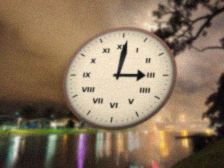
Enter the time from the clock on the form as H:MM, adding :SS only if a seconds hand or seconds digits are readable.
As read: 3:01
